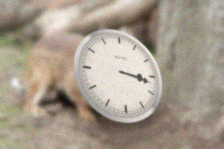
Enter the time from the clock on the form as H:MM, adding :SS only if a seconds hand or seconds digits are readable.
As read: 3:17
